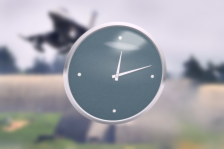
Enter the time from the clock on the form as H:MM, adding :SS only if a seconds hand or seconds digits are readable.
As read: 12:12
